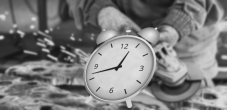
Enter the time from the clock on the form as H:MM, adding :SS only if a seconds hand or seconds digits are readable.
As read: 12:42
